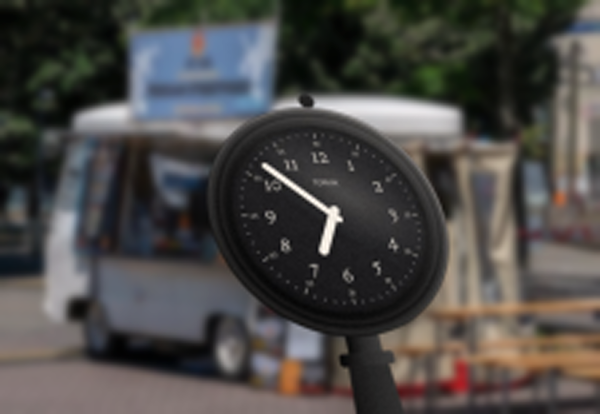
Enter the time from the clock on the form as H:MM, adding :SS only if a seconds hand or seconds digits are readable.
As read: 6:52
